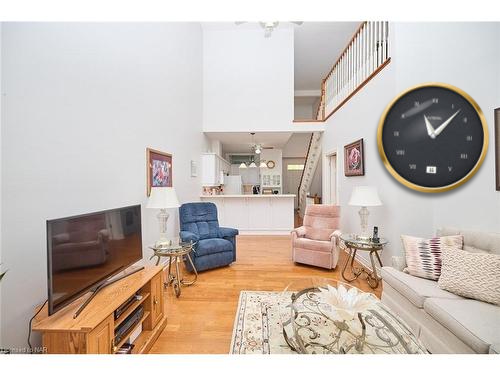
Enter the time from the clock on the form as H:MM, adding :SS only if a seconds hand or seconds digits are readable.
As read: 11:07
